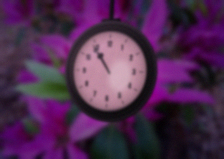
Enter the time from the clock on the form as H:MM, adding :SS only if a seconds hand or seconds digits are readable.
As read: 10:54
